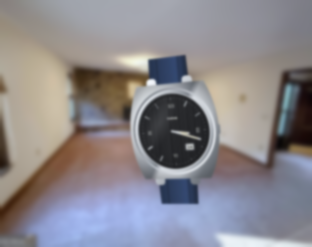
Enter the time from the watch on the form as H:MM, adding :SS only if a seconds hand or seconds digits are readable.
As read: 3:18
